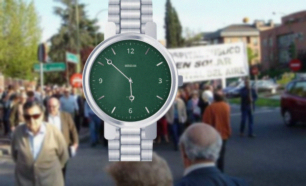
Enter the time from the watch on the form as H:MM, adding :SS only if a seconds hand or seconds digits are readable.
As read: 5:52
